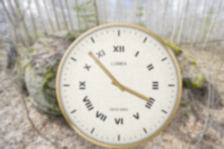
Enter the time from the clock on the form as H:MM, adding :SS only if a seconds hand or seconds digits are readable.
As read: 3:53
